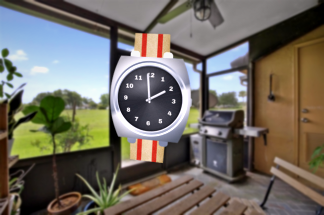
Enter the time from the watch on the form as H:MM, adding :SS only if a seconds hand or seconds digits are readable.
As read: 1:59
